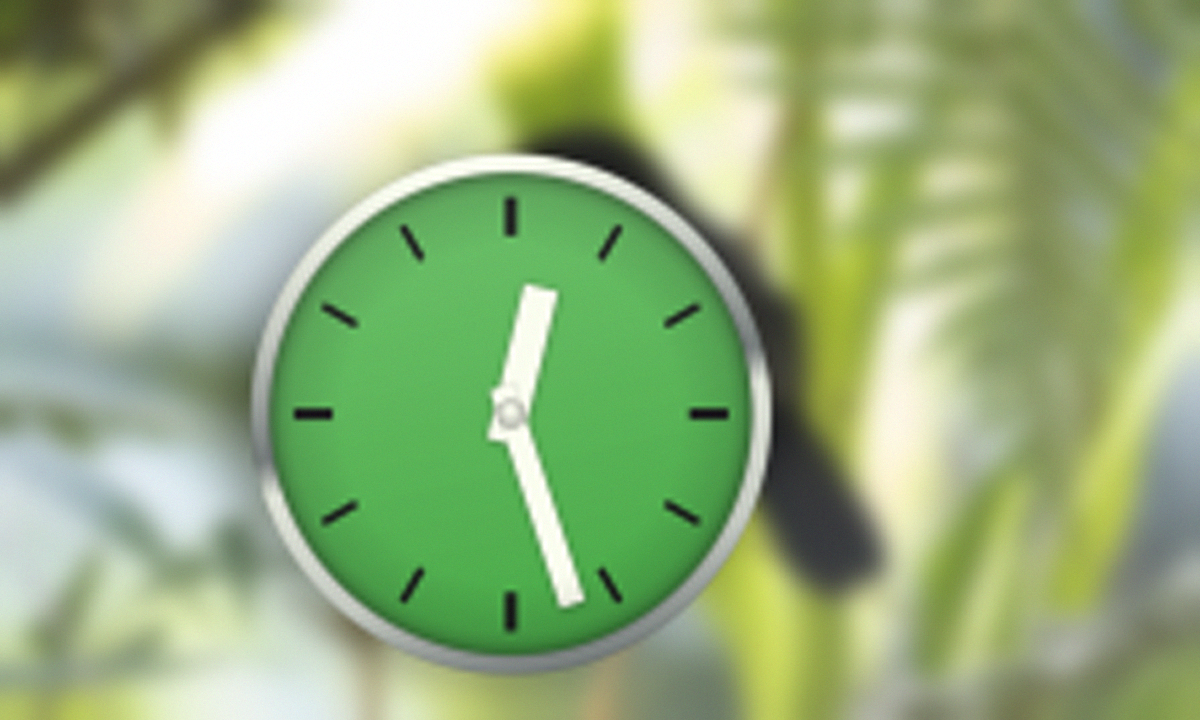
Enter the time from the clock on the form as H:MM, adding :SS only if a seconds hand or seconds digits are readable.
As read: 12:27
